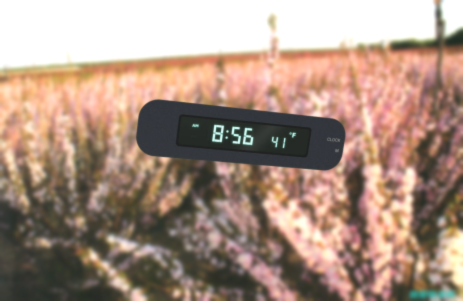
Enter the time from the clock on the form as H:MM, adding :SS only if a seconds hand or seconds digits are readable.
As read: 8:56
